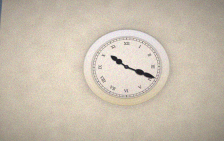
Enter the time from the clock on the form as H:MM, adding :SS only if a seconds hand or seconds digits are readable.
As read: 10:19
